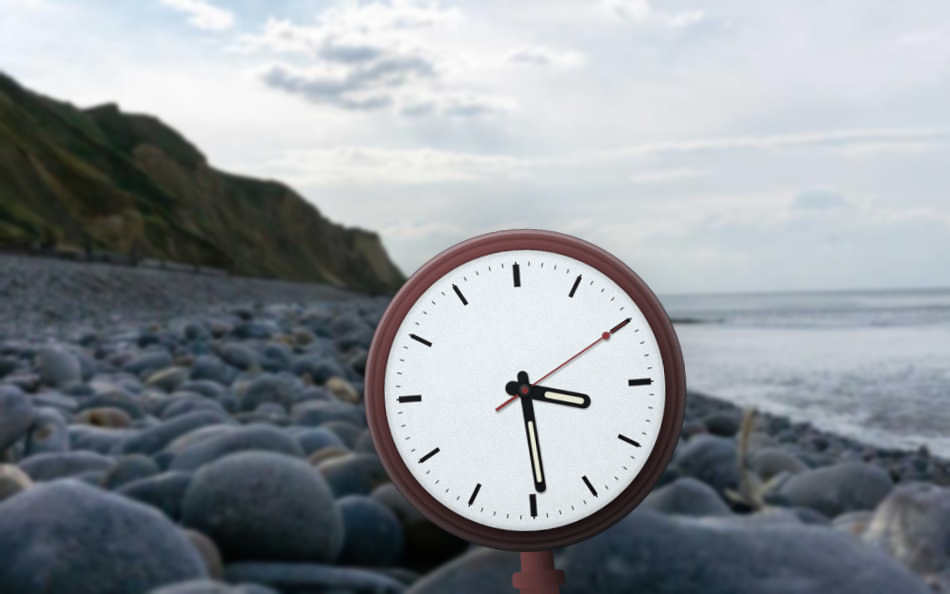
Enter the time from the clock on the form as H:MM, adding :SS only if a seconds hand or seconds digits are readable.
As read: 3:29:10
